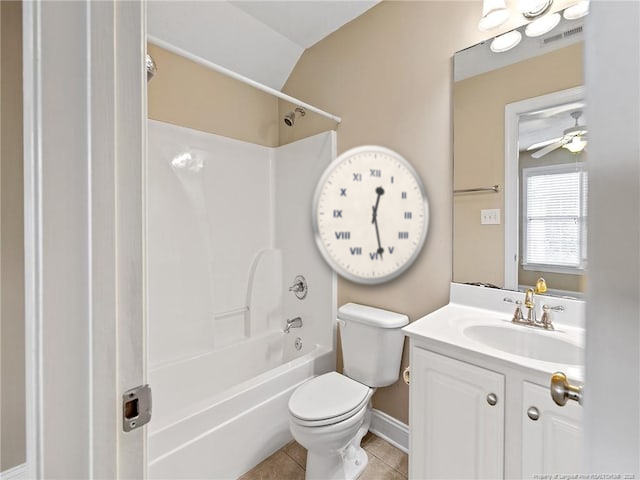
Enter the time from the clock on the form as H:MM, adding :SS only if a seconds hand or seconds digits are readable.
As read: 12:28
